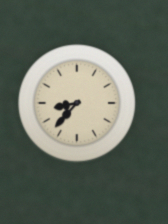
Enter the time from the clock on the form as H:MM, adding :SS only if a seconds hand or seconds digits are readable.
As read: 8:37
